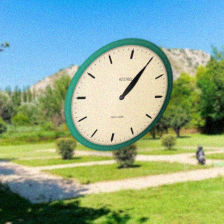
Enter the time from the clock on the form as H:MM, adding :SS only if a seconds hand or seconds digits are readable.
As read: 1:05
